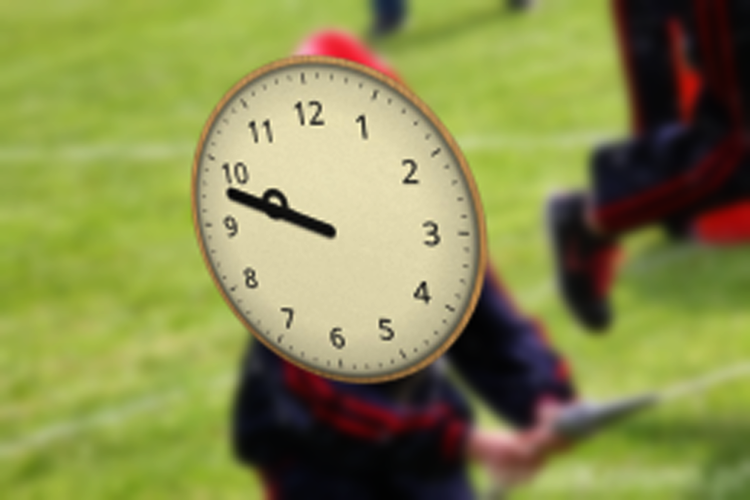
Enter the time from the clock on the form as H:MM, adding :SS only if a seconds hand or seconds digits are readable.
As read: 9:48
